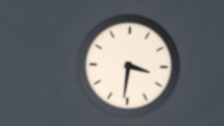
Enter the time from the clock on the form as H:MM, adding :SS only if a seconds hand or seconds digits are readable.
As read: 3:31
